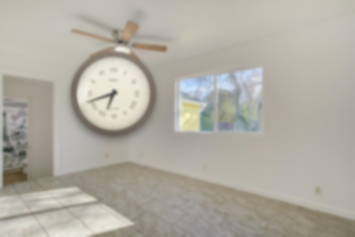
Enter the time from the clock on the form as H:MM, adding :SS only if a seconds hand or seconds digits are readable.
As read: 6:42
